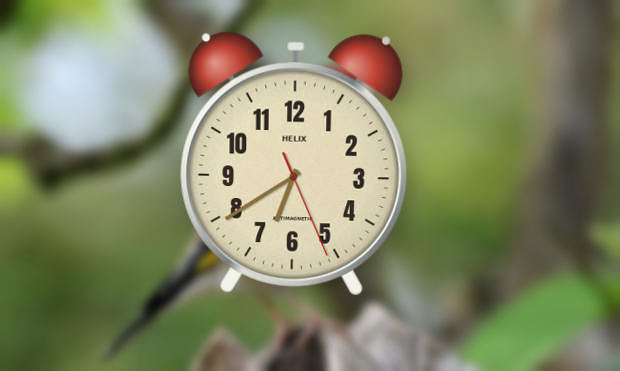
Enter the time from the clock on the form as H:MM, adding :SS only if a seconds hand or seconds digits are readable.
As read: 6:39:26
